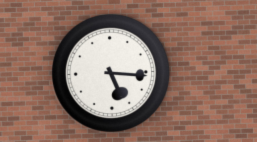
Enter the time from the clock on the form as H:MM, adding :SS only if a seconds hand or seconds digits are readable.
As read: 5:16
